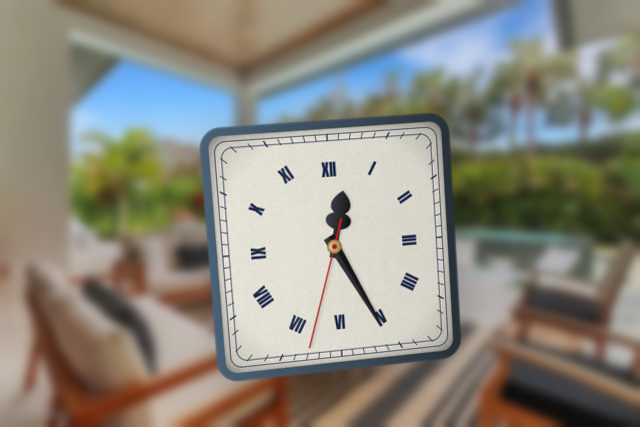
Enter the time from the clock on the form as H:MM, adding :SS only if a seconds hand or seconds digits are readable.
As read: 12:25:33
